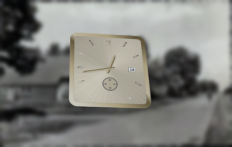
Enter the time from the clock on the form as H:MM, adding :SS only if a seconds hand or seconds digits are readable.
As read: 12:43
